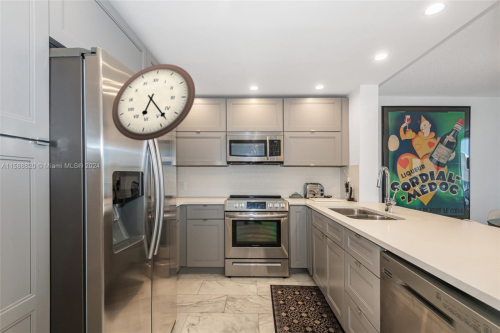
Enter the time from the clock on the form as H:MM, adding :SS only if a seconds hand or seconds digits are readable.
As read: 6:23
